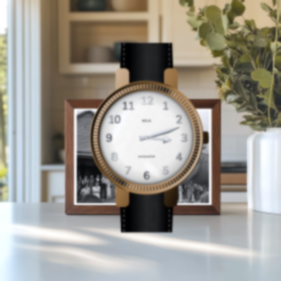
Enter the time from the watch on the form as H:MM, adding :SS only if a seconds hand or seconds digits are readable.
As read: 3:12
